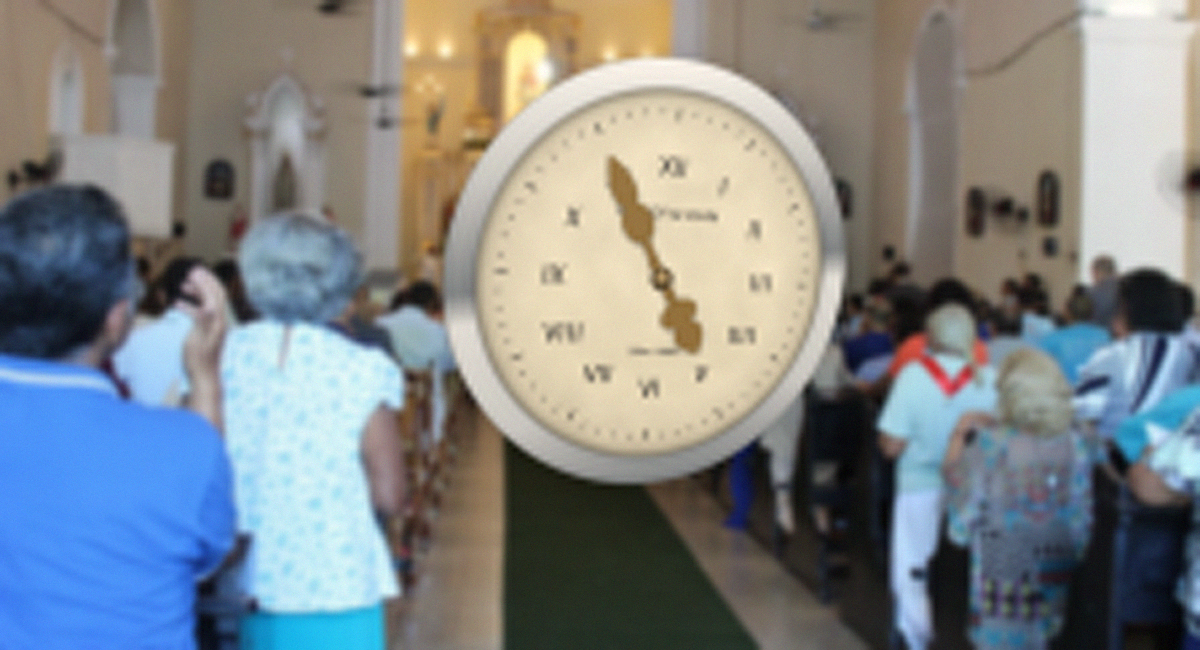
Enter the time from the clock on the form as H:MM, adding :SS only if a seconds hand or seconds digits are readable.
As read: 4:55
